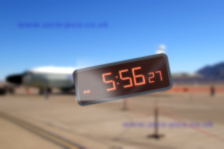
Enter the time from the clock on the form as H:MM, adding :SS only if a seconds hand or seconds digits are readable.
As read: 5:56:27
